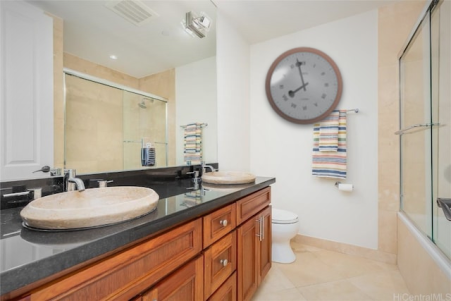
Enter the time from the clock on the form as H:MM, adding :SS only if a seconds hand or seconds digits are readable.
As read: 7:58
